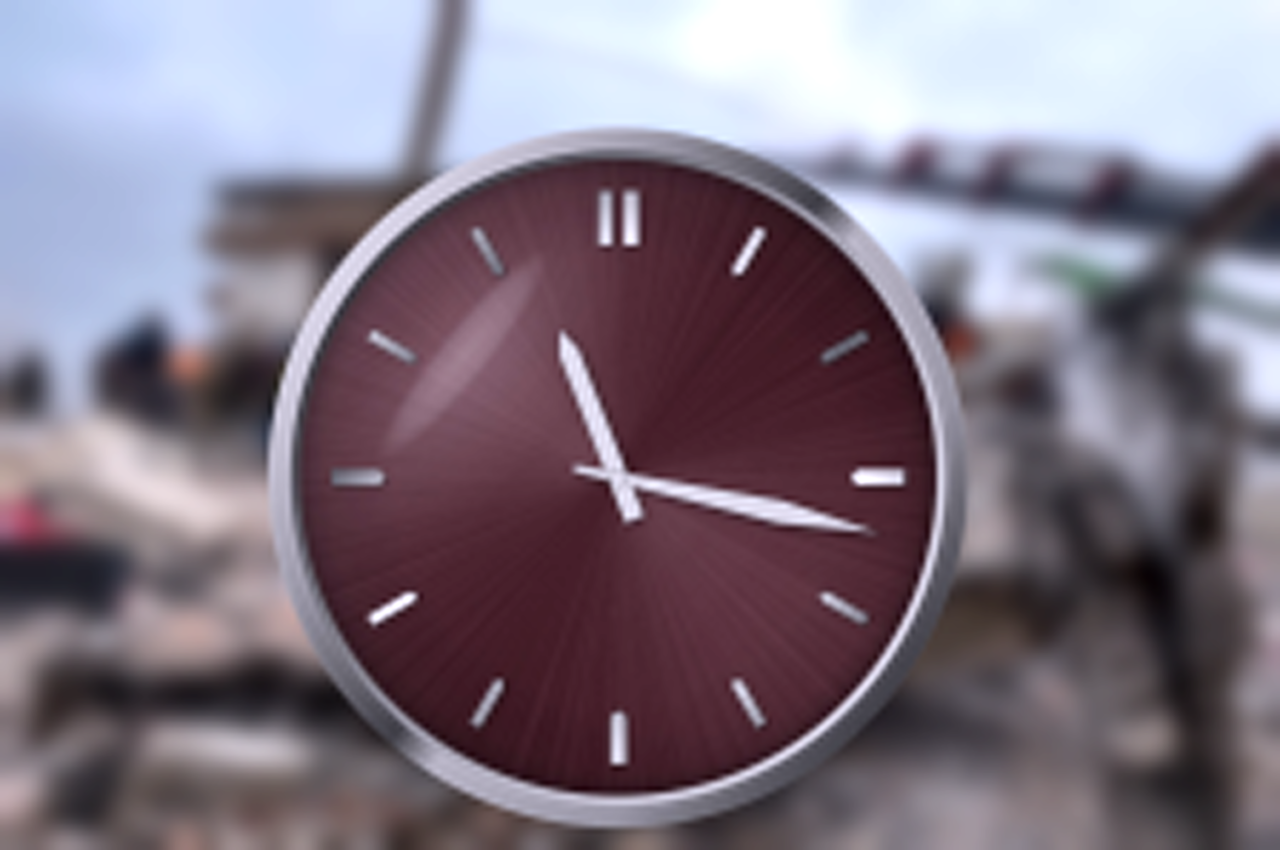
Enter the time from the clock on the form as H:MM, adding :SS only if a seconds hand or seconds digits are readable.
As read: 11:17
